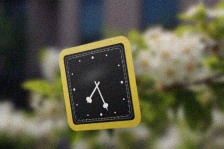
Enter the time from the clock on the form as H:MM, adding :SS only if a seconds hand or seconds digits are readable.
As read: 7:27
